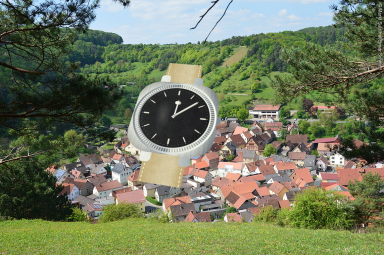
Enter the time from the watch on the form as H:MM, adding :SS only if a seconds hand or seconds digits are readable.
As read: 12:08
